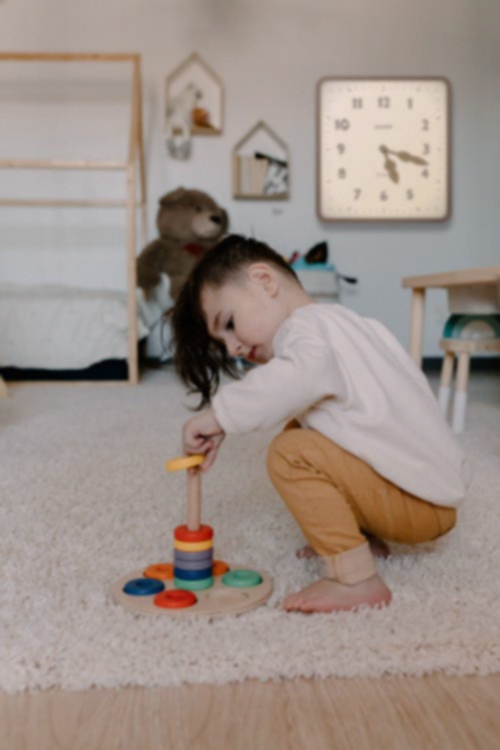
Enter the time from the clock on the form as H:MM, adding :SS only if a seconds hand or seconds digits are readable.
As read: 5:18
